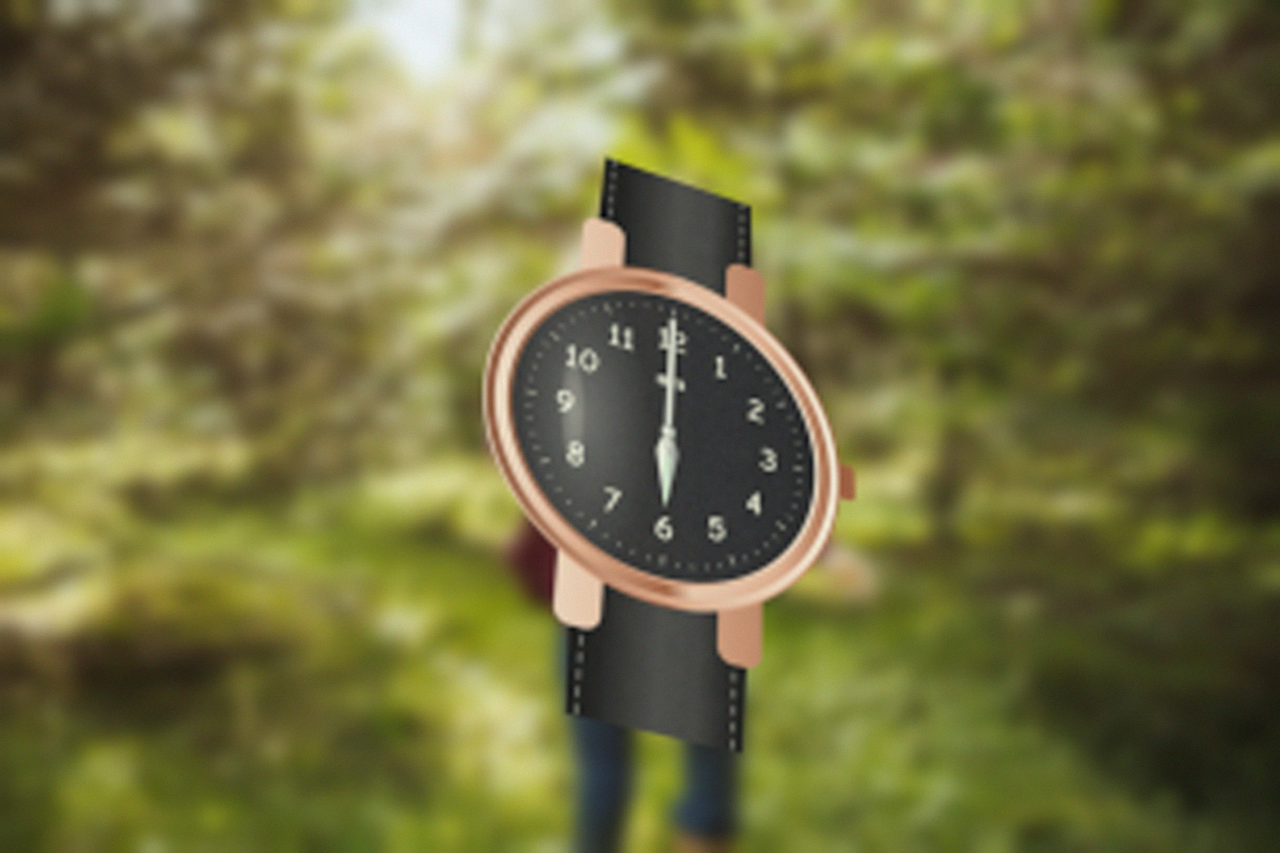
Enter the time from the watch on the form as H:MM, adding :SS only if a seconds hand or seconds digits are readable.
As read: 6:00
